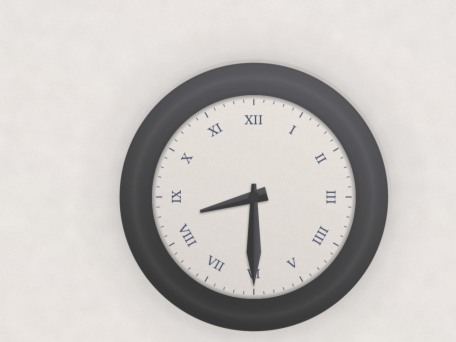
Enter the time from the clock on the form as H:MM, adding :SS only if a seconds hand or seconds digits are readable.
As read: 8:30
